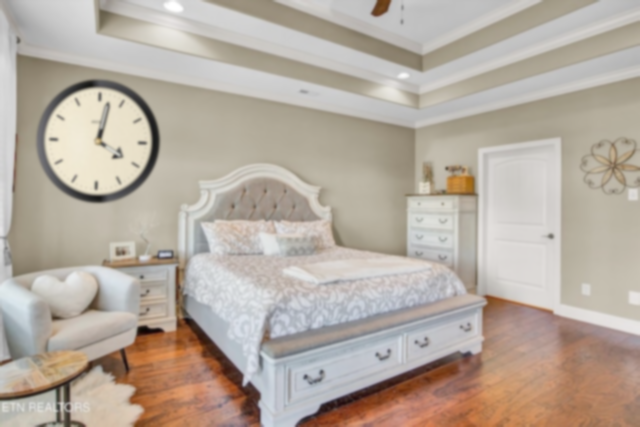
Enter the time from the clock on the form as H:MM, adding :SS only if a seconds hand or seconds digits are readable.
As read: 4:02
